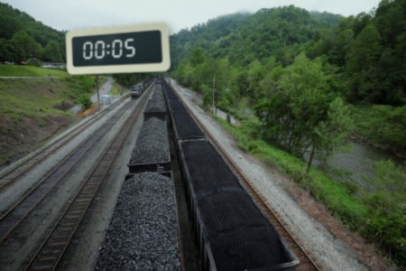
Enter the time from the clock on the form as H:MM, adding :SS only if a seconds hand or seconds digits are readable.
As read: 0:05
